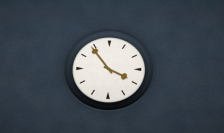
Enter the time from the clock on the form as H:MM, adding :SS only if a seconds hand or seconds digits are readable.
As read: 3:54
